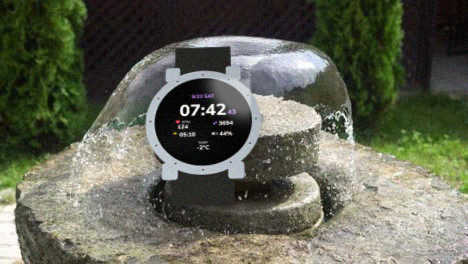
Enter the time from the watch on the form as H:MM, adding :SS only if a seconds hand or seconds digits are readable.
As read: 7:42
